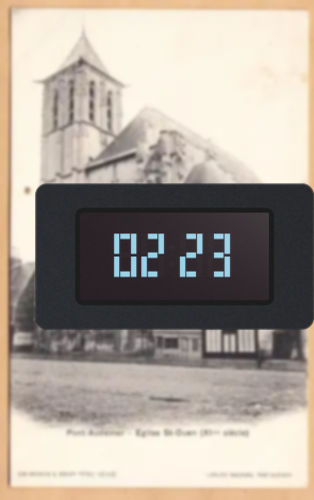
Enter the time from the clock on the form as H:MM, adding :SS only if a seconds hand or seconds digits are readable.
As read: 2:23
